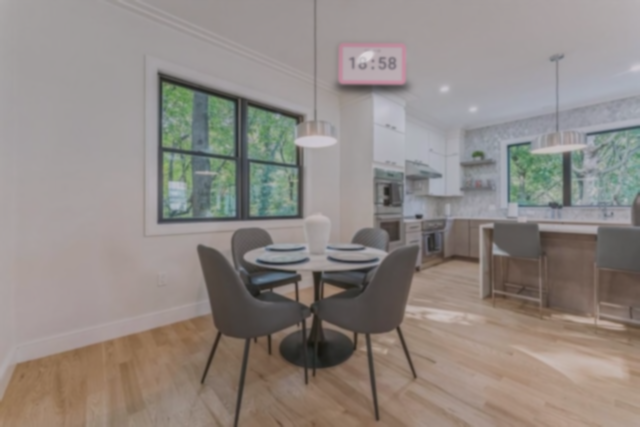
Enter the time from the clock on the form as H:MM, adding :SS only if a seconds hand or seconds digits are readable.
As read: 18:58
